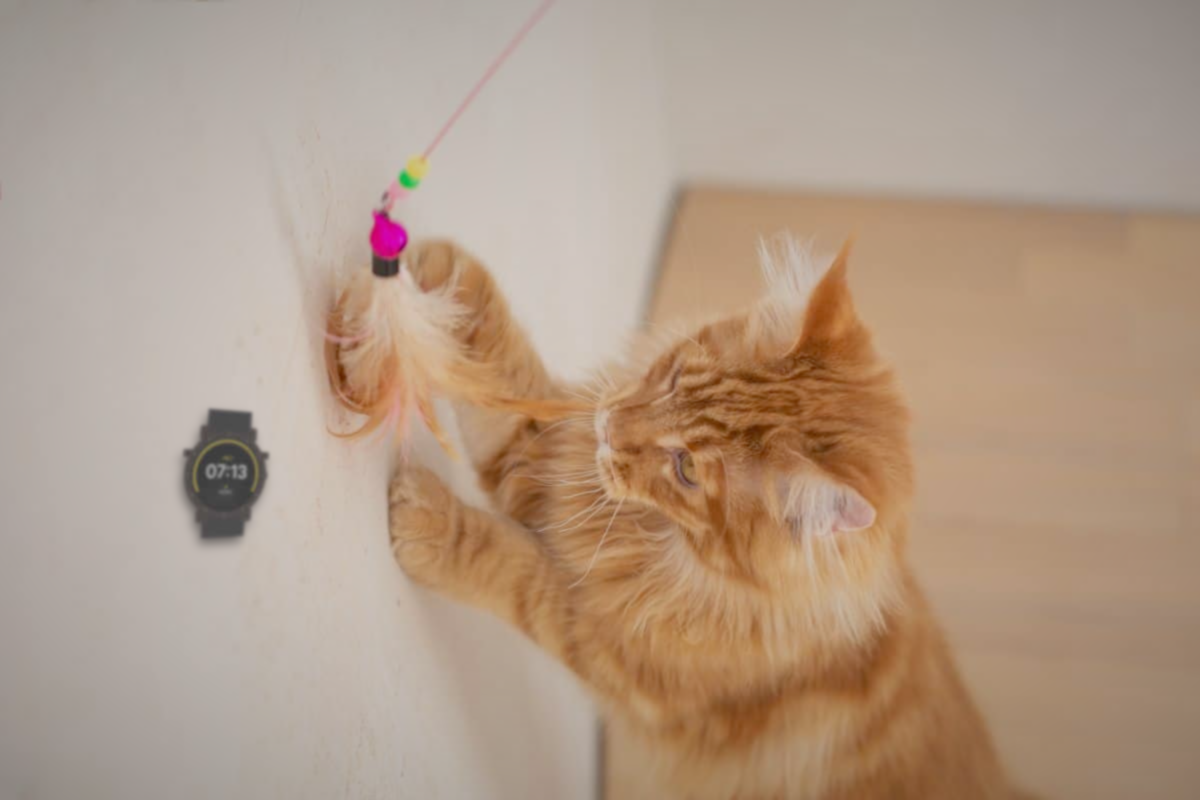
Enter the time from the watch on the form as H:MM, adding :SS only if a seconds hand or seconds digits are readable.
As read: 7:13
